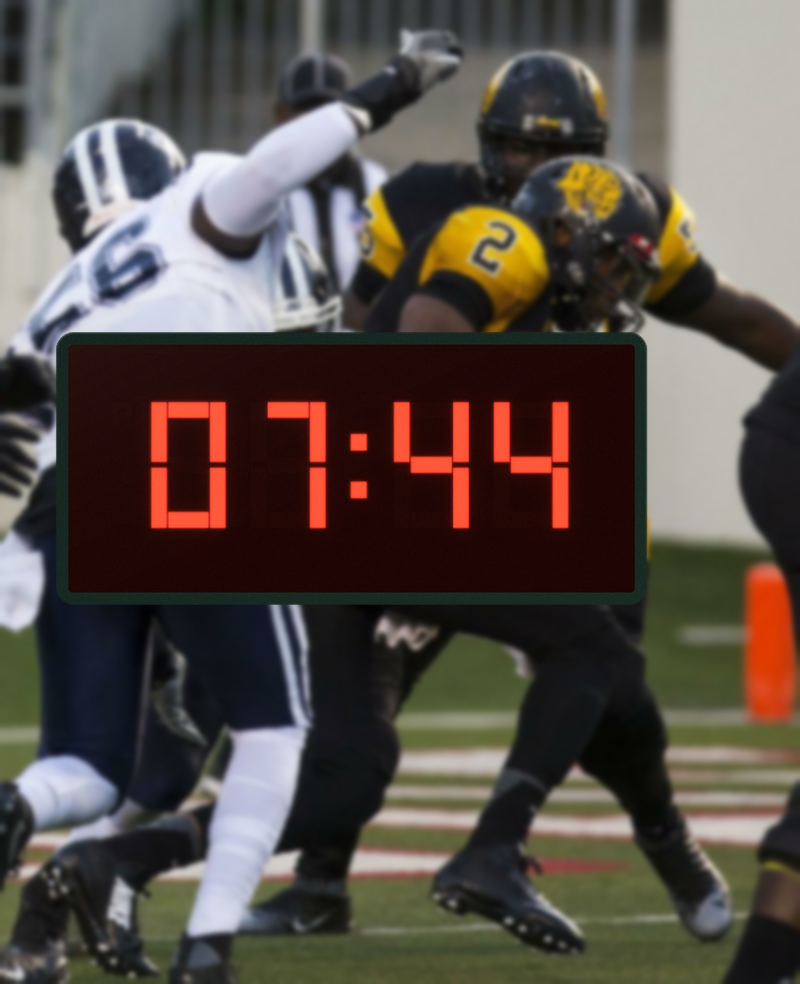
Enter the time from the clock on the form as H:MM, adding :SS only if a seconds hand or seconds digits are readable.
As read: 7:44
